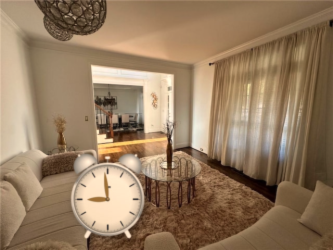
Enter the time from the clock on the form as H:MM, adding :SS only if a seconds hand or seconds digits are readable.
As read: 8:59
